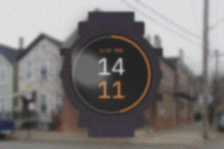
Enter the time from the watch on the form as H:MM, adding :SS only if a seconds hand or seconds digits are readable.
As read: 14:11
